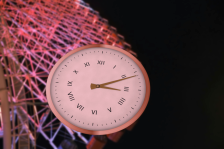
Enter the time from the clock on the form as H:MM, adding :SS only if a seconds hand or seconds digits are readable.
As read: 3:11
